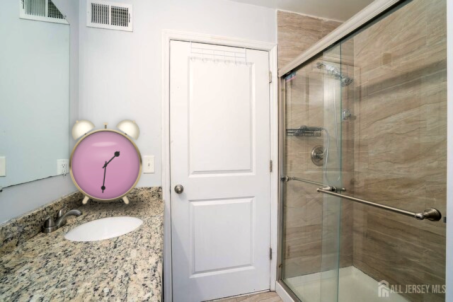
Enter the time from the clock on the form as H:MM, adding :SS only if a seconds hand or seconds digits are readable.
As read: 1:31
